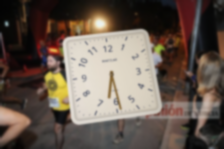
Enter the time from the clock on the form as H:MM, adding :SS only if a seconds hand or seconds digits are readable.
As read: 6:29
